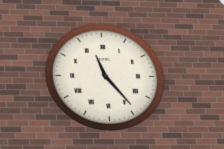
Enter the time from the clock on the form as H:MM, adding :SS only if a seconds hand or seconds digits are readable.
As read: 11:24
